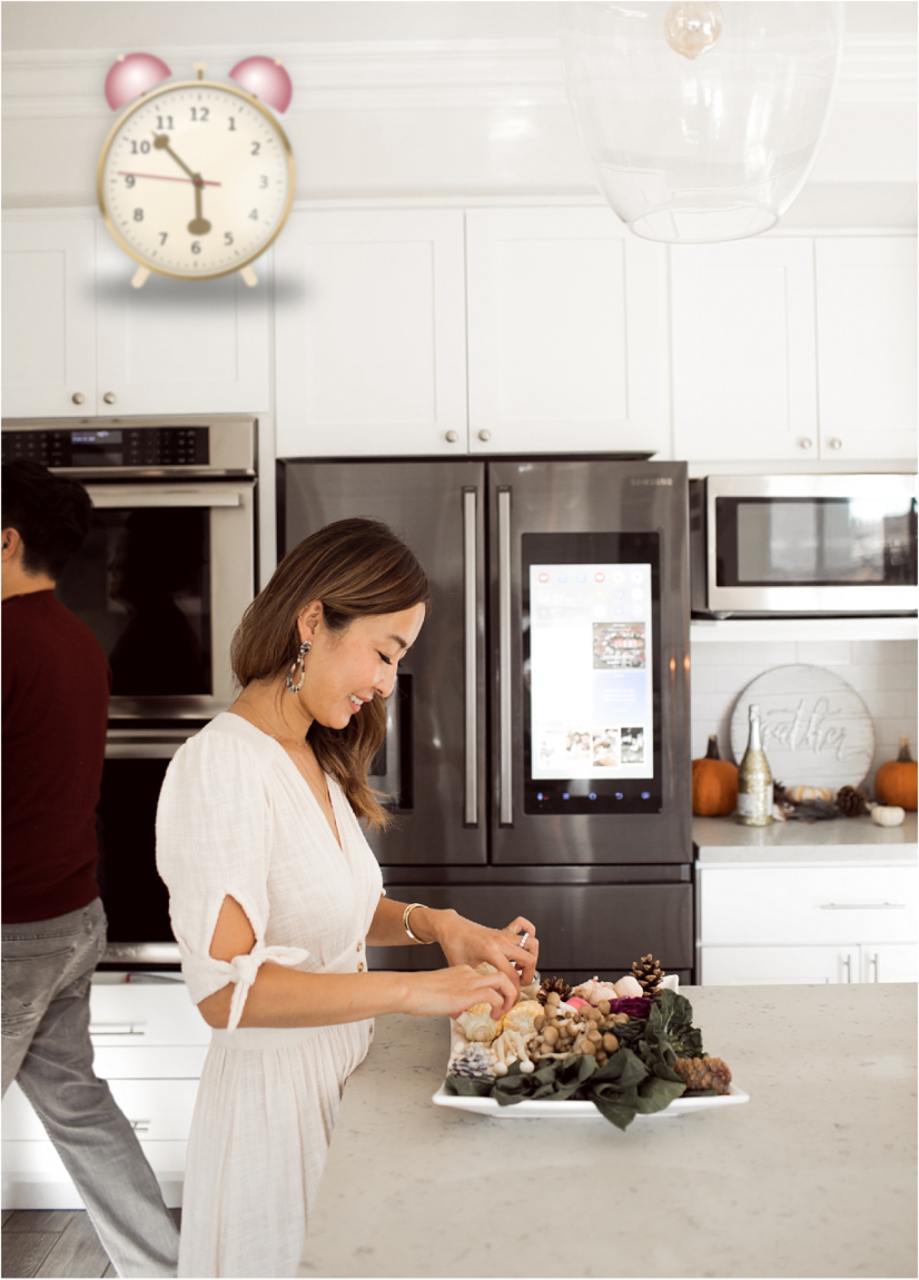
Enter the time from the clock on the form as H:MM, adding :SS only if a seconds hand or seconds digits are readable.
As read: 5:52:46
